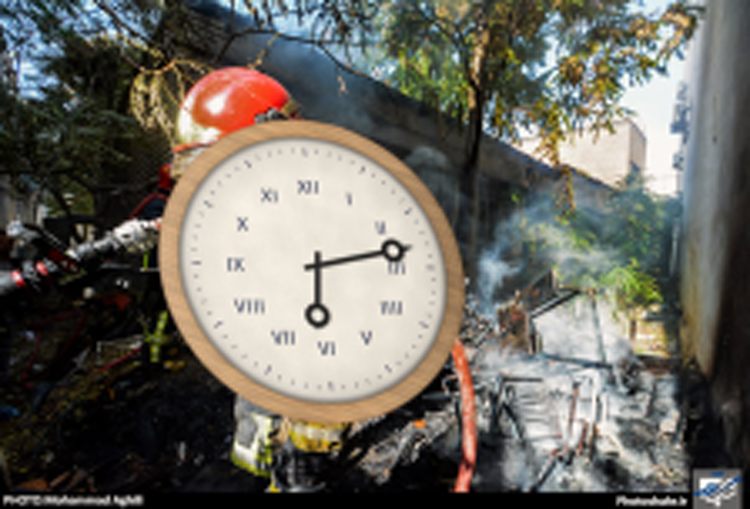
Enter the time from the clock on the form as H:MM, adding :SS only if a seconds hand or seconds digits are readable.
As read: 6:13
